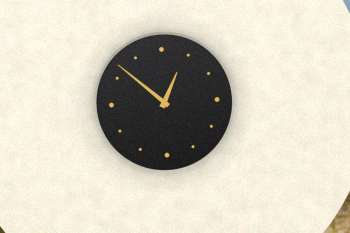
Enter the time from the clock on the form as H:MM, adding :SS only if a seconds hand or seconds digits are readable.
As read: 12:52
